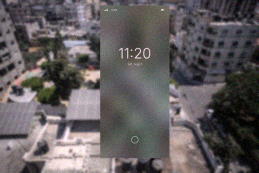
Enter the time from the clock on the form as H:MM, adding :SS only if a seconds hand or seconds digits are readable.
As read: 11:20
